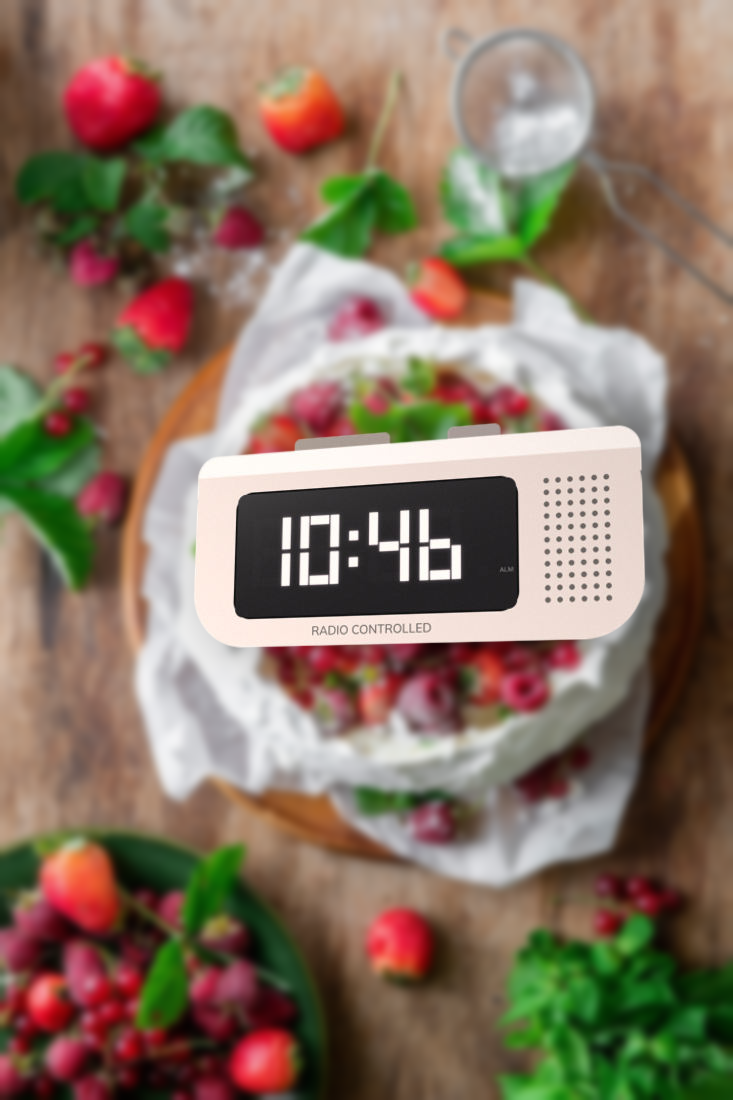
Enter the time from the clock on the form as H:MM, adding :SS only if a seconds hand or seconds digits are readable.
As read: 10:46
